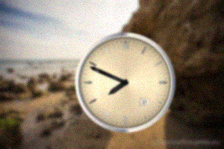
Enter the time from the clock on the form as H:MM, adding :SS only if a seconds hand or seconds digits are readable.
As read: 7:49
